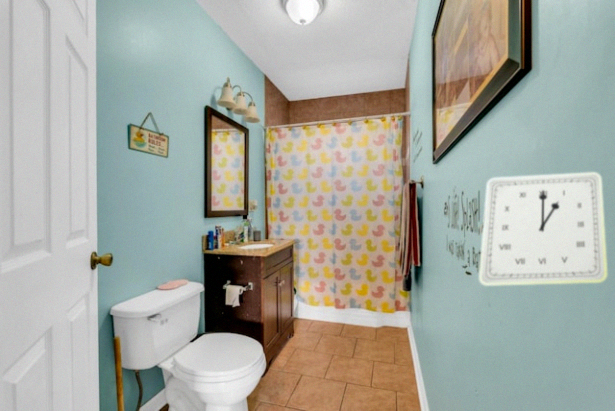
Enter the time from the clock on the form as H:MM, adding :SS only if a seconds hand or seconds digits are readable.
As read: 1:00
